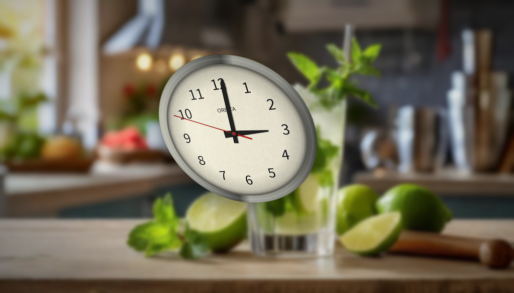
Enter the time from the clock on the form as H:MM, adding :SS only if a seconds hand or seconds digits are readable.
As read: 3:00:49
